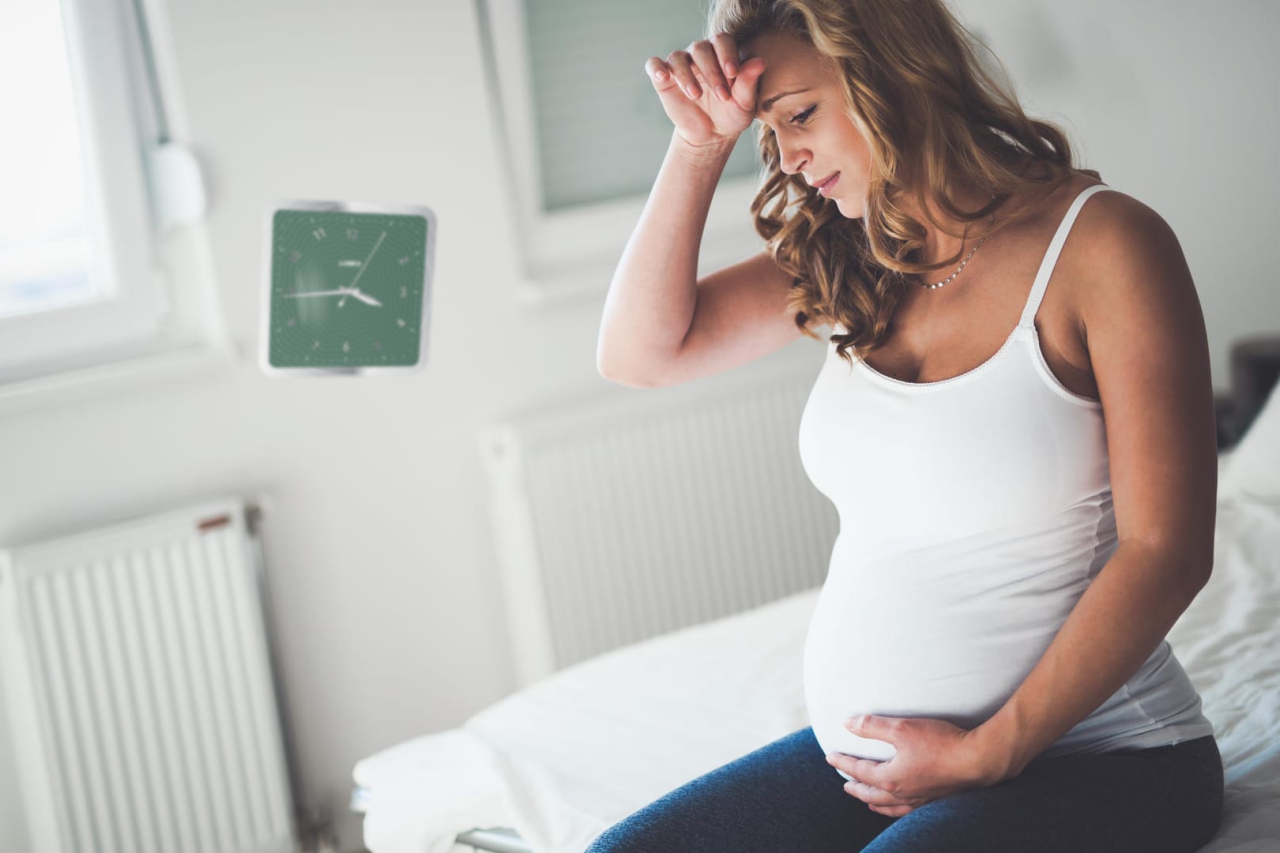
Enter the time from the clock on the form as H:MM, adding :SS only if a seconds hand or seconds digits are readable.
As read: 3:44:05
